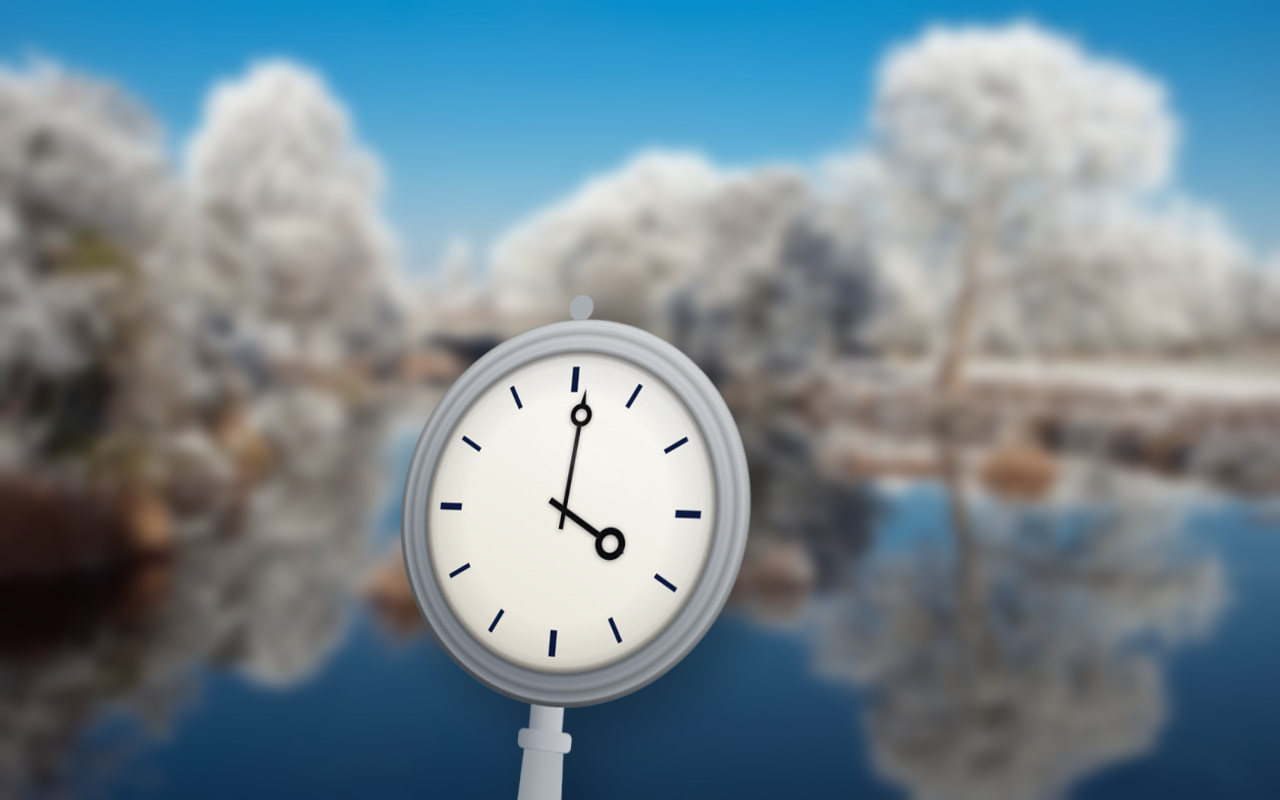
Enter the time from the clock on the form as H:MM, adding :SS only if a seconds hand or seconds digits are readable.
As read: 4:01
